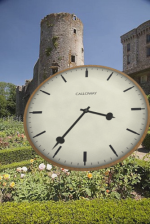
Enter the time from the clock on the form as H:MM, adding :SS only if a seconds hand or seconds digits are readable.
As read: 3:36
